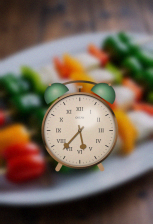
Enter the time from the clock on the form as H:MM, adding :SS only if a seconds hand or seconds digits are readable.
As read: 5:37
